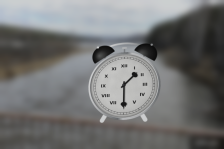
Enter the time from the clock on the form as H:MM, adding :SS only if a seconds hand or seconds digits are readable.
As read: 1:30
